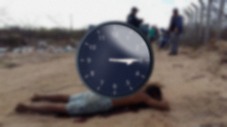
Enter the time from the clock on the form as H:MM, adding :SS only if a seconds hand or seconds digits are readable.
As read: 3:15
